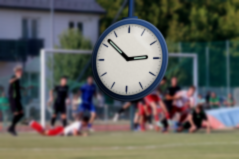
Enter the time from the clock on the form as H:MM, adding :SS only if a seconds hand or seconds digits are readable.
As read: 2:52
